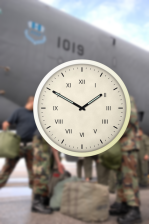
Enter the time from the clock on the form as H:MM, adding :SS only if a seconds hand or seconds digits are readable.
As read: 1:50
